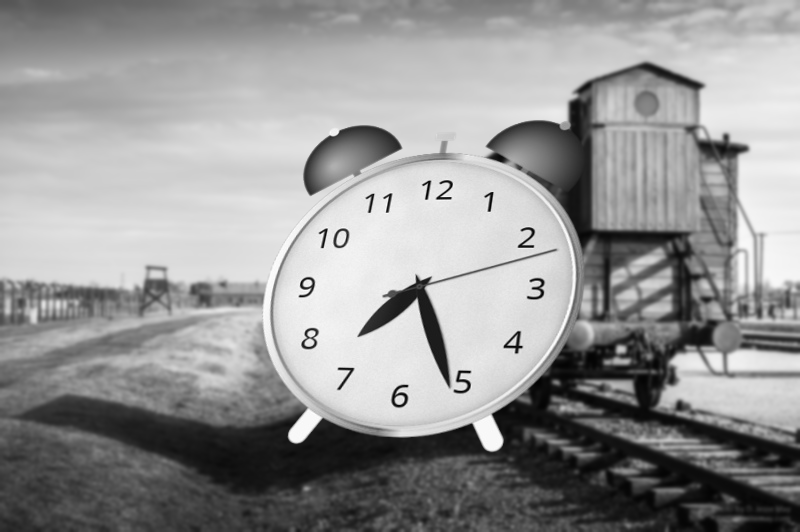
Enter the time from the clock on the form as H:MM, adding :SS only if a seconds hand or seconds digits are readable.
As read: 7:26:12
